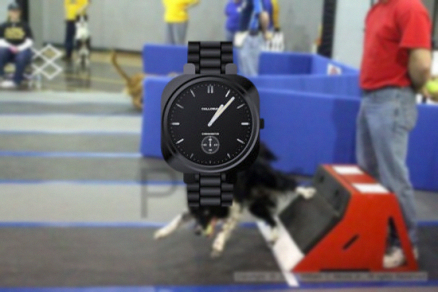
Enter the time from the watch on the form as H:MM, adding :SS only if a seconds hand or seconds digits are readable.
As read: 1:07
